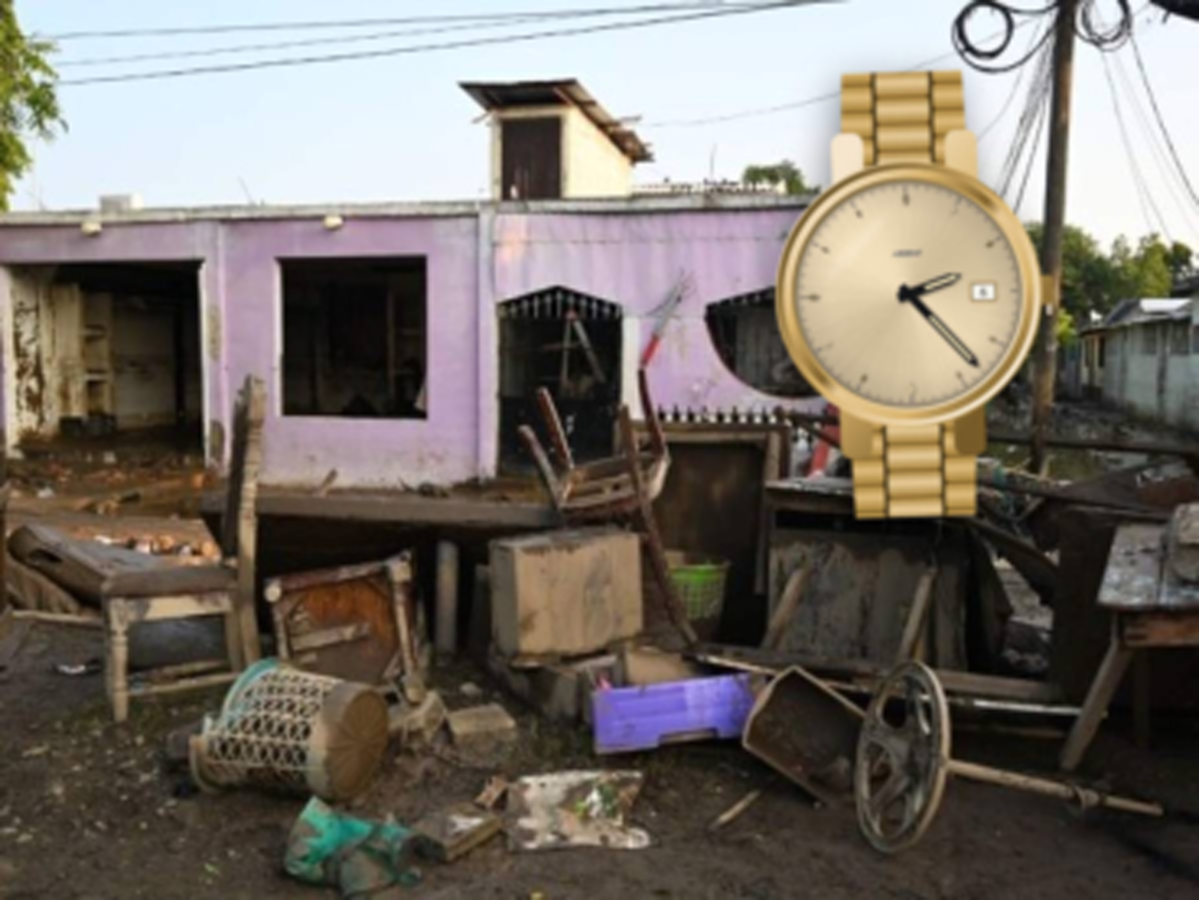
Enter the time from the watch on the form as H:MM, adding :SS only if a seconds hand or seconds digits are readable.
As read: 2:23
